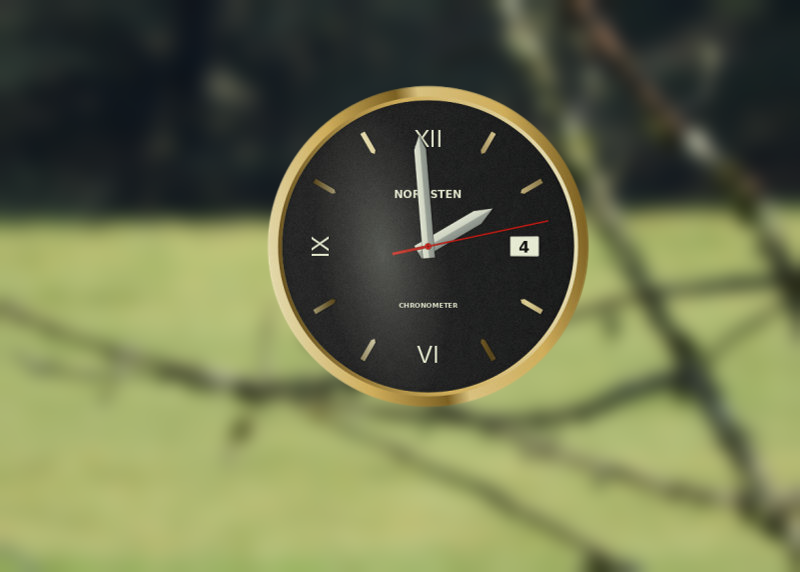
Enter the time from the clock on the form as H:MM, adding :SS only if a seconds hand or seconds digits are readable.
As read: 1:59:13
